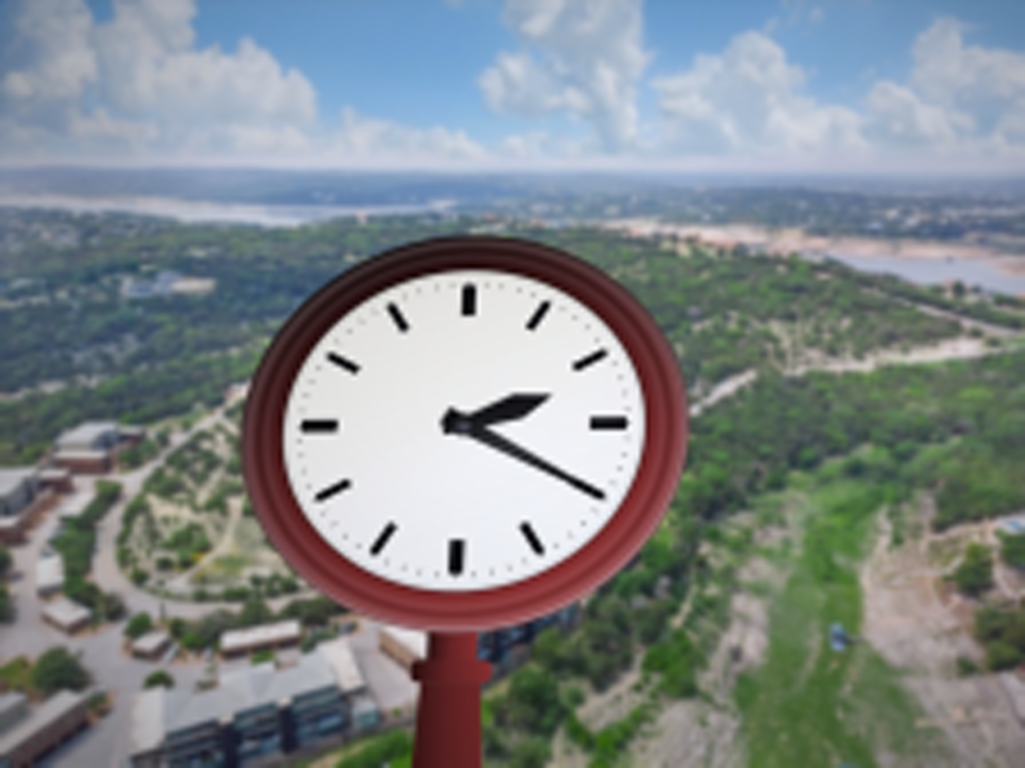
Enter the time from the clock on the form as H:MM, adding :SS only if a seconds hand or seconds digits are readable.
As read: 2:20
